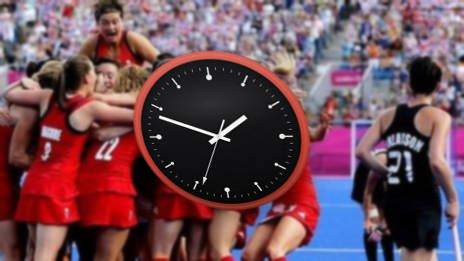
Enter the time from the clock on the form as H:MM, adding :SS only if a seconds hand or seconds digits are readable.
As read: 1:48:34
